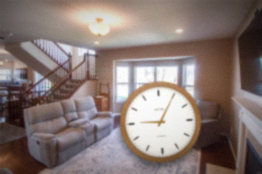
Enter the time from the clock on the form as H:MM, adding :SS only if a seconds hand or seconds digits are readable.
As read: 9:05
